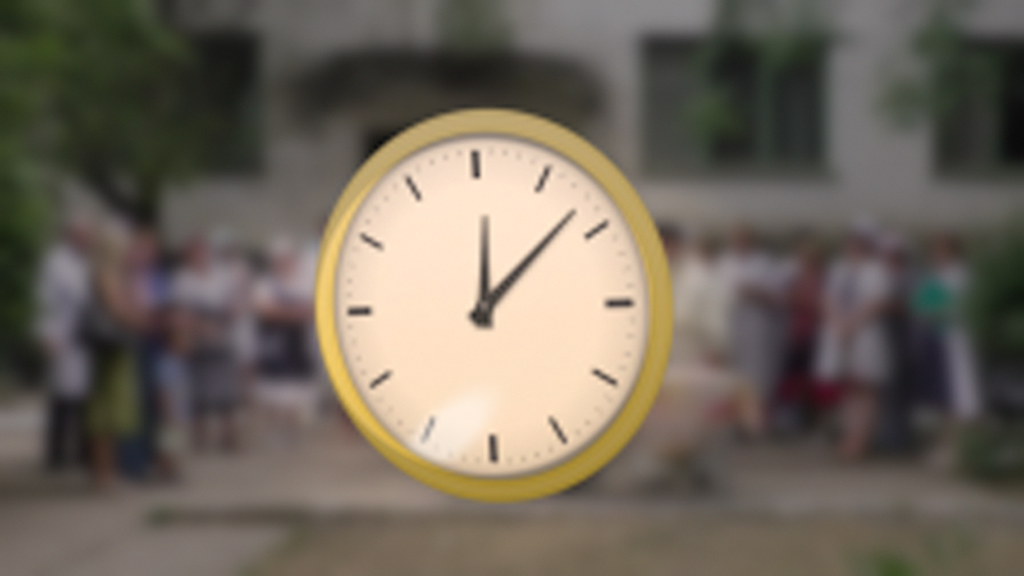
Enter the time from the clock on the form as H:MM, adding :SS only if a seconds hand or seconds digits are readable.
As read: 12:08
